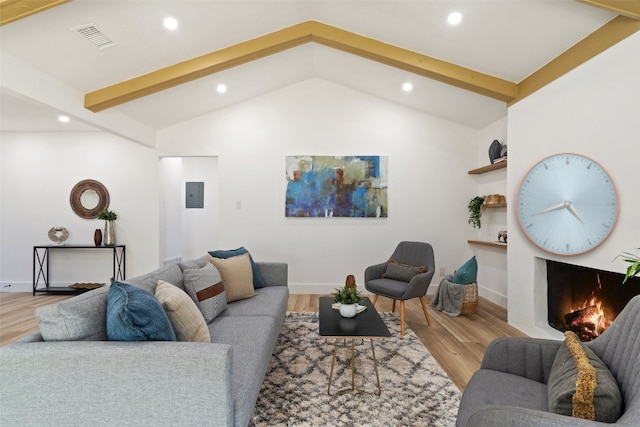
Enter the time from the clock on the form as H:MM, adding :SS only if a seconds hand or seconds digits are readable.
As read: 4:42
